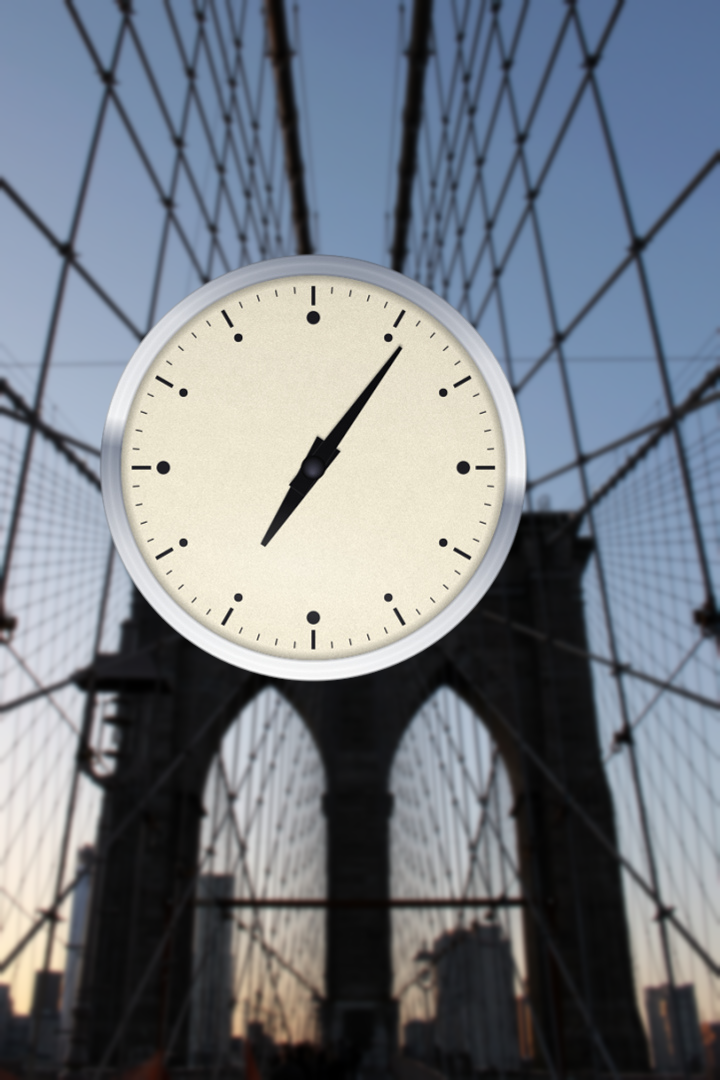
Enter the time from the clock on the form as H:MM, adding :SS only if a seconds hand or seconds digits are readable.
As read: 7:06
